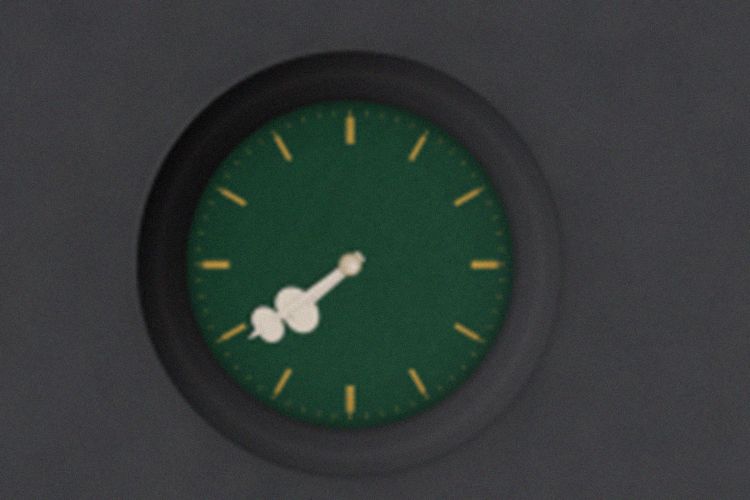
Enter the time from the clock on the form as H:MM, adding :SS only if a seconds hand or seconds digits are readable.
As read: 7:39
